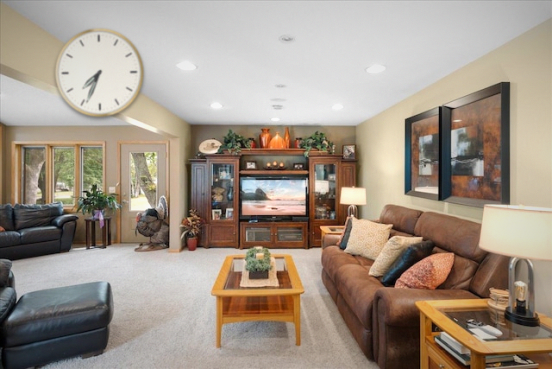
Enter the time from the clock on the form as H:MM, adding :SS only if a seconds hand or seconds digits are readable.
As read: 7:34
